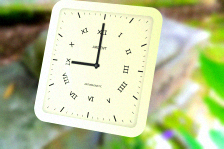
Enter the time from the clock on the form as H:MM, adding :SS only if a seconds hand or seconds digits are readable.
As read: 9:00
